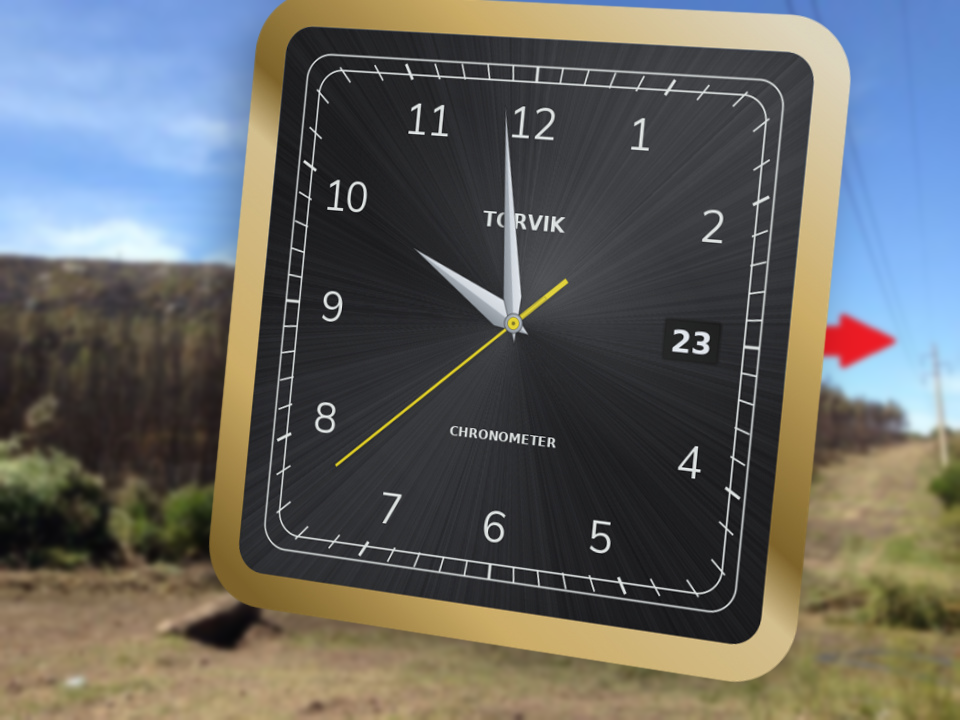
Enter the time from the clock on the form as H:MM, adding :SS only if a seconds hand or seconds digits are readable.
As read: 9:58:38
